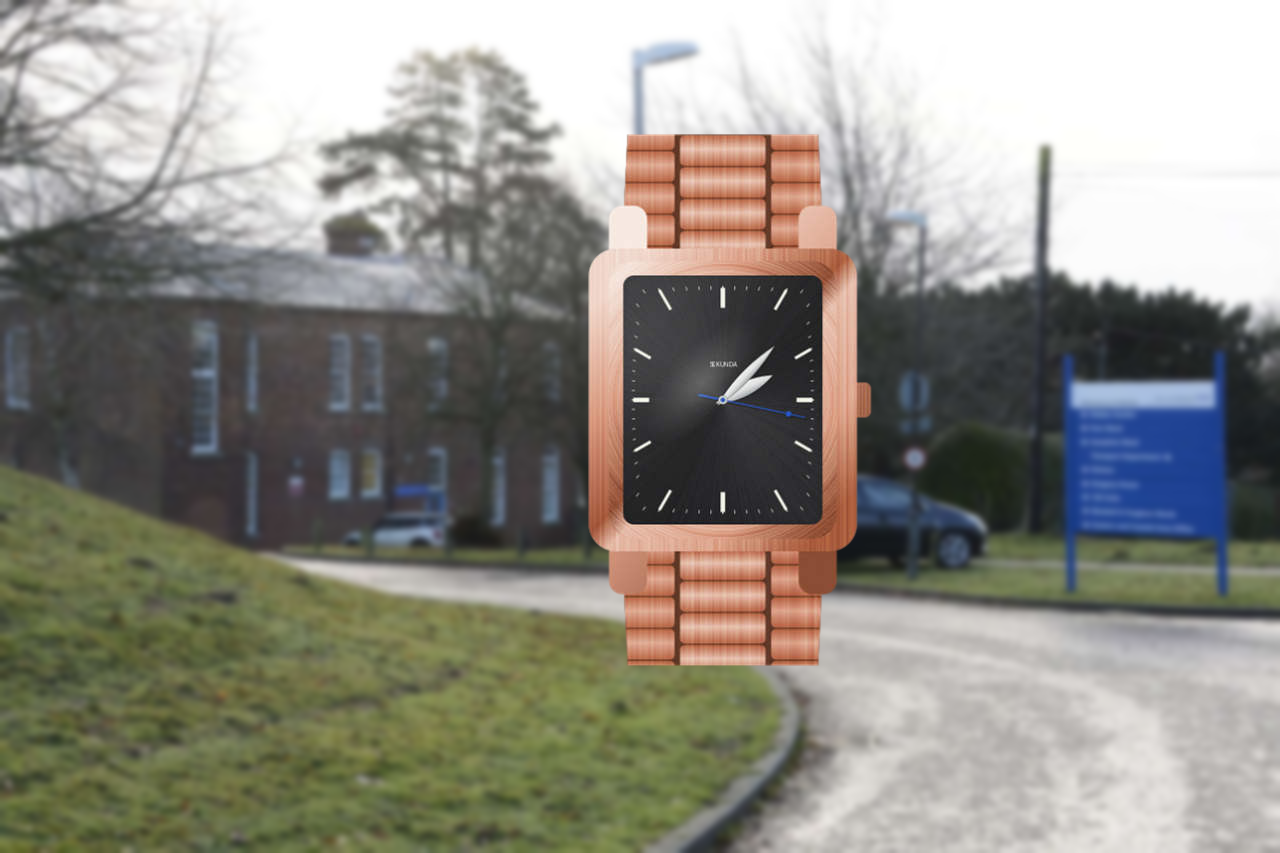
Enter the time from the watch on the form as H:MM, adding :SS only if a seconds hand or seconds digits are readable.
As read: 2:07:17
